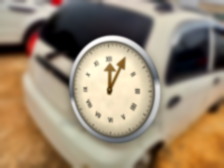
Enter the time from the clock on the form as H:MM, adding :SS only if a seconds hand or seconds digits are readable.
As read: 12:05
